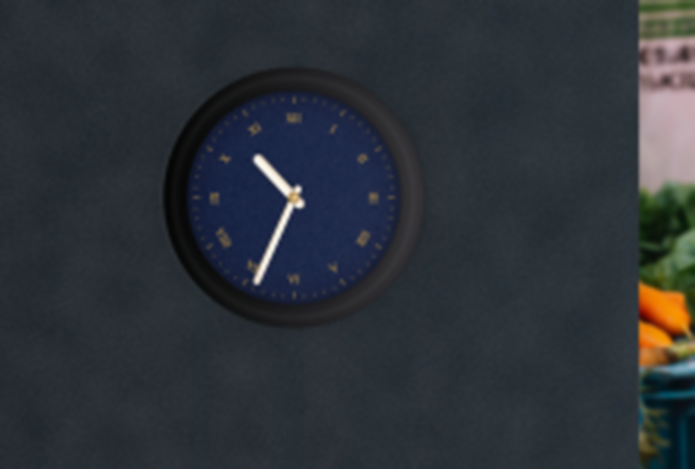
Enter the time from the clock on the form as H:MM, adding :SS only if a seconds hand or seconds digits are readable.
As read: 10:34
